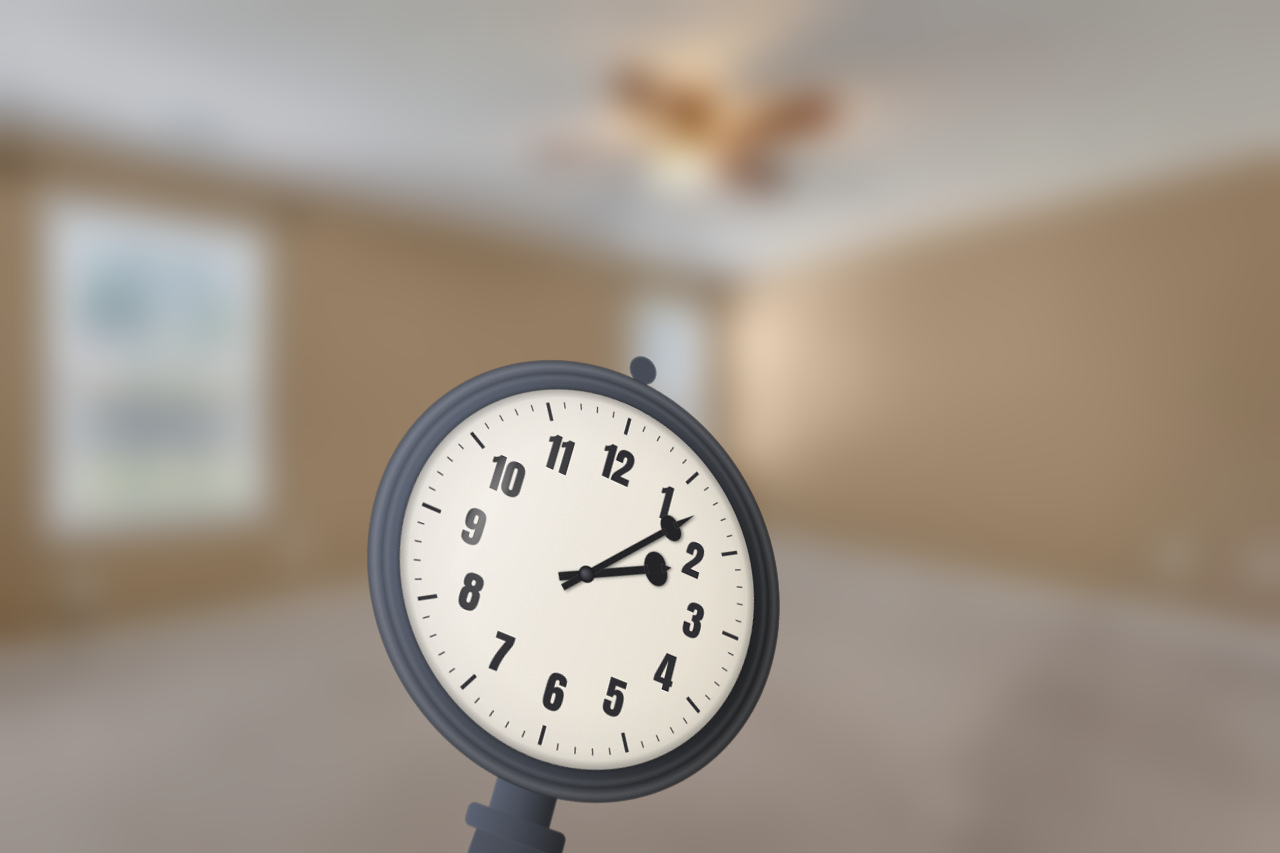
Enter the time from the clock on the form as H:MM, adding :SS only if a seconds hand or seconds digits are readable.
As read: 2:07
